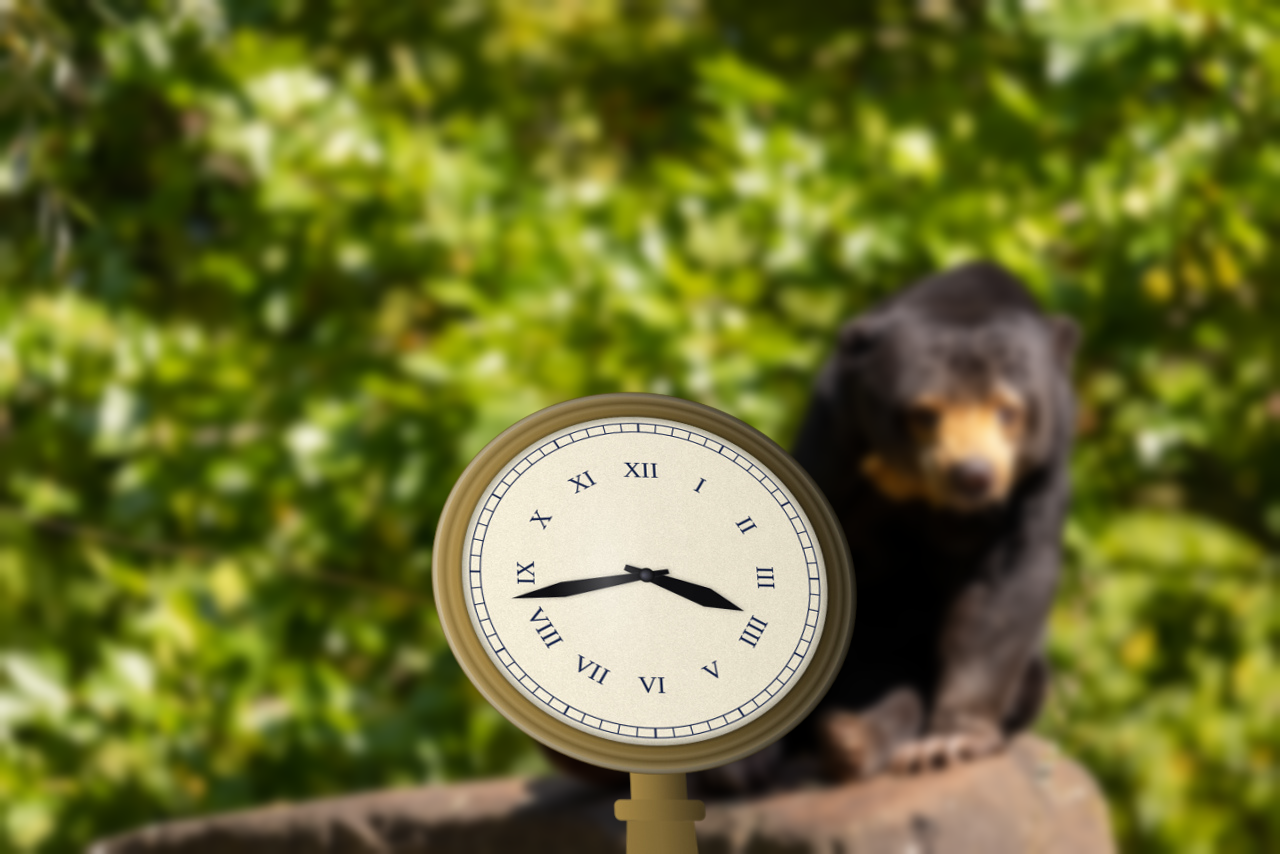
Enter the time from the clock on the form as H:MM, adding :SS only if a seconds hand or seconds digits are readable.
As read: 3:43
